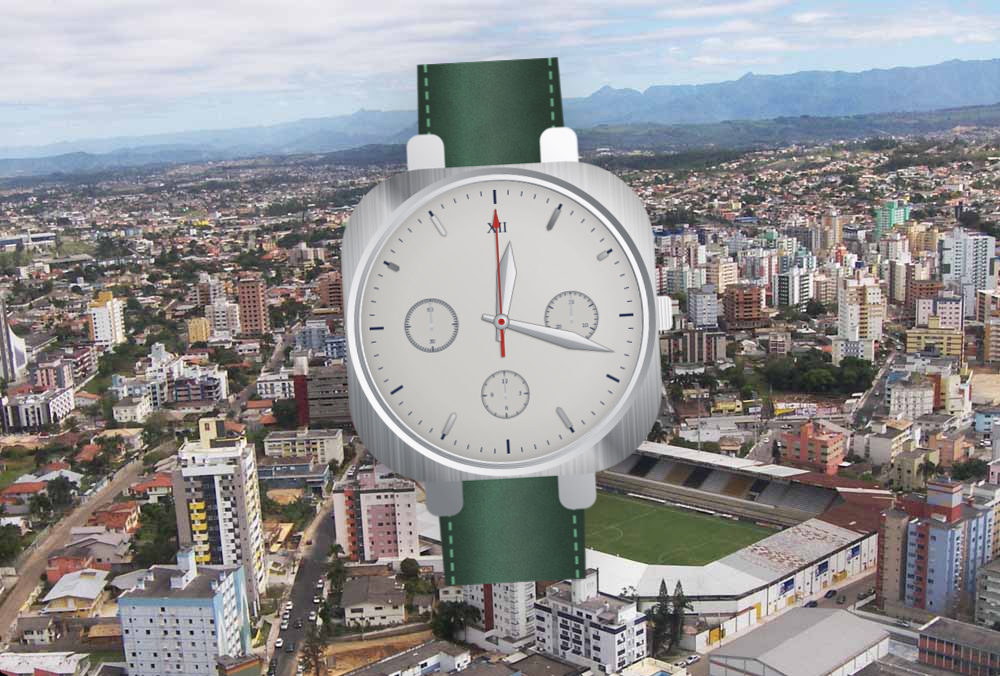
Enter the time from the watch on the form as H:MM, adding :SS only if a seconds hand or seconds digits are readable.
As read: 12:18
